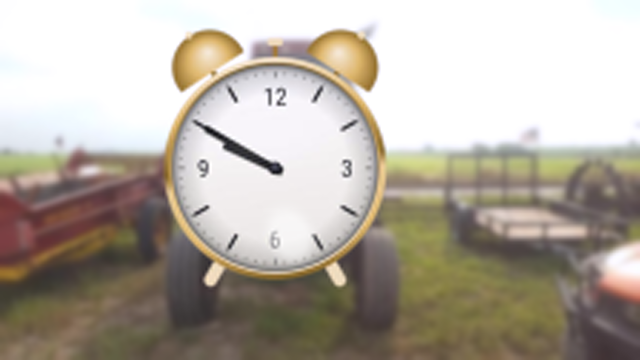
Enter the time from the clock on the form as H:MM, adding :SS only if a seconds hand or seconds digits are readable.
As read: 9:50
